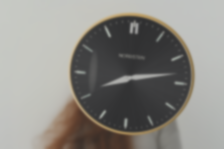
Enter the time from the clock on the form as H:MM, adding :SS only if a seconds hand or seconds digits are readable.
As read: 8:13
